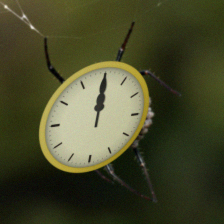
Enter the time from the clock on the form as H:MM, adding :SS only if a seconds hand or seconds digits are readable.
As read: 12:00
